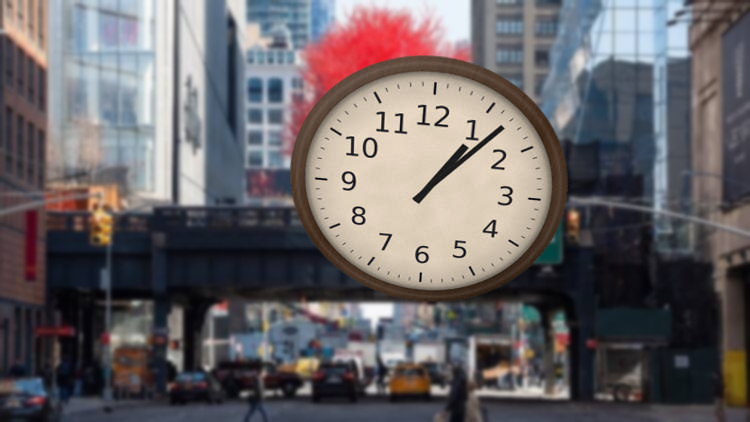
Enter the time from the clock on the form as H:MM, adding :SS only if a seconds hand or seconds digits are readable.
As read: 1:07
